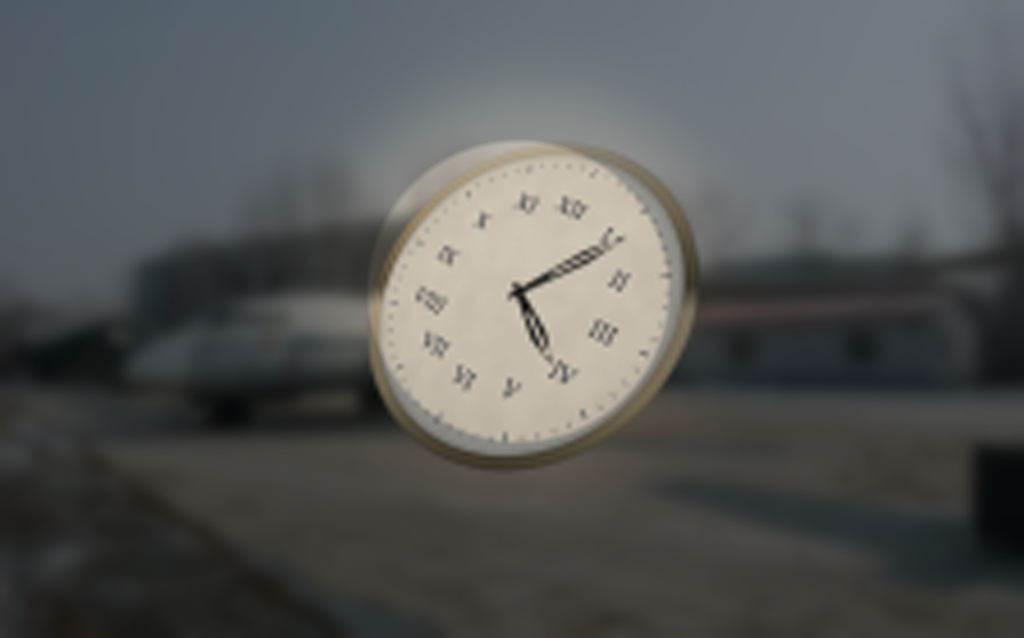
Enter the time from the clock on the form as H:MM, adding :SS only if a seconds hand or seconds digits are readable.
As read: 4:06
